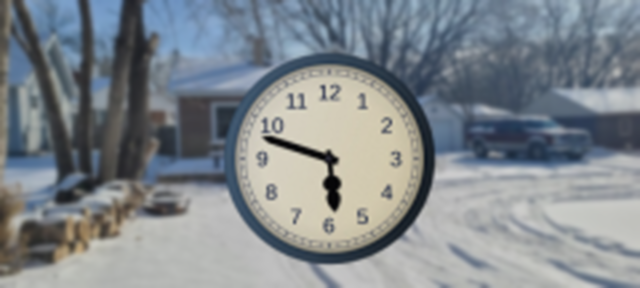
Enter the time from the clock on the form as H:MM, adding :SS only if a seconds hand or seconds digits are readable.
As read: 5:48
